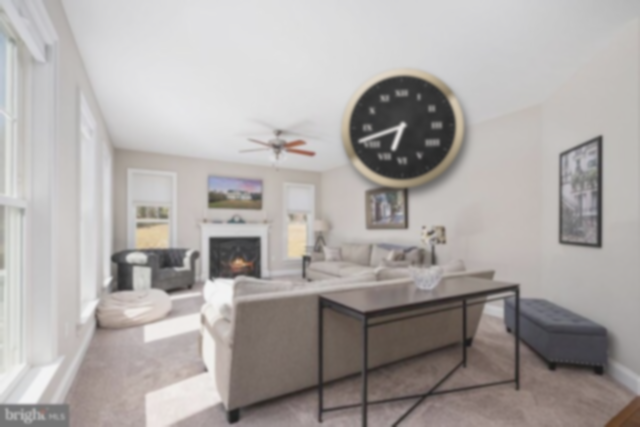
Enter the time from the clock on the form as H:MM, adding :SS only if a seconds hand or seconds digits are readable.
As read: 6:42
